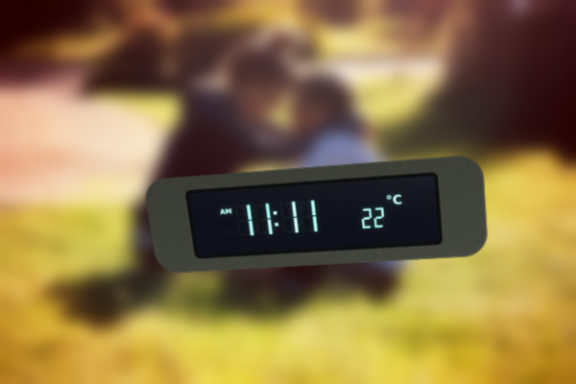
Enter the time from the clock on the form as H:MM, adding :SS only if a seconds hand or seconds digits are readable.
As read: 11:11
